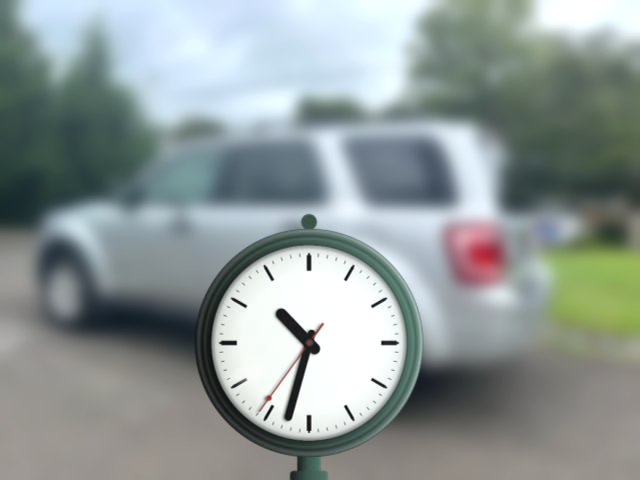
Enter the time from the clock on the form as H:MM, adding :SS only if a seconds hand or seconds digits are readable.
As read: 10:32:36
